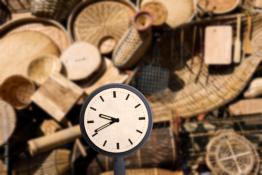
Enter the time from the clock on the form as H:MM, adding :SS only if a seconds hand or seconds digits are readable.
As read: 9:41
